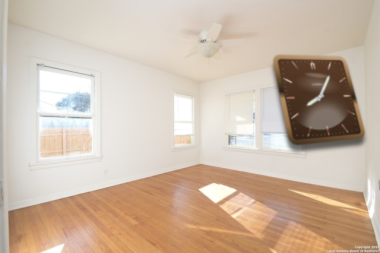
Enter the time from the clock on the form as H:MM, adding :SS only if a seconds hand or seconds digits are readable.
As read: 8:06
